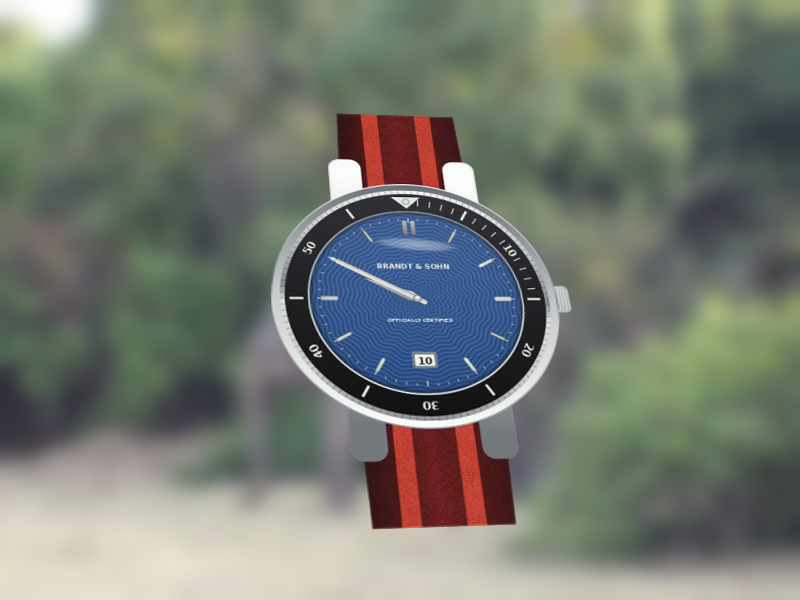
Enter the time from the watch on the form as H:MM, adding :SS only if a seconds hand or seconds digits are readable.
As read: 9:50
